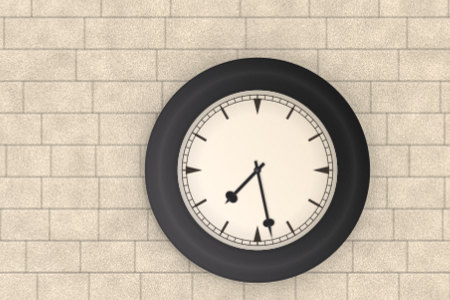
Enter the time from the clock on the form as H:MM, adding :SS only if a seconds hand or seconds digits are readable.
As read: 7:28
